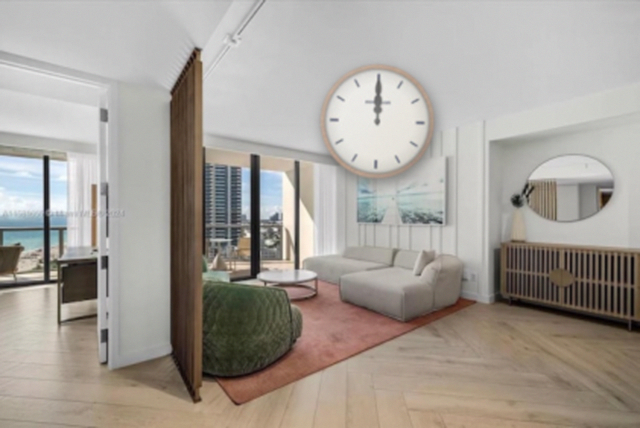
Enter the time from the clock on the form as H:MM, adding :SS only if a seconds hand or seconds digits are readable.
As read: 12:00
